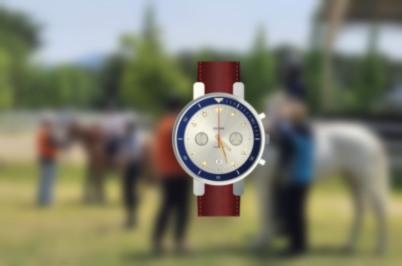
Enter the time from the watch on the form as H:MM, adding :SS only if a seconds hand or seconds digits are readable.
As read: 4:27
